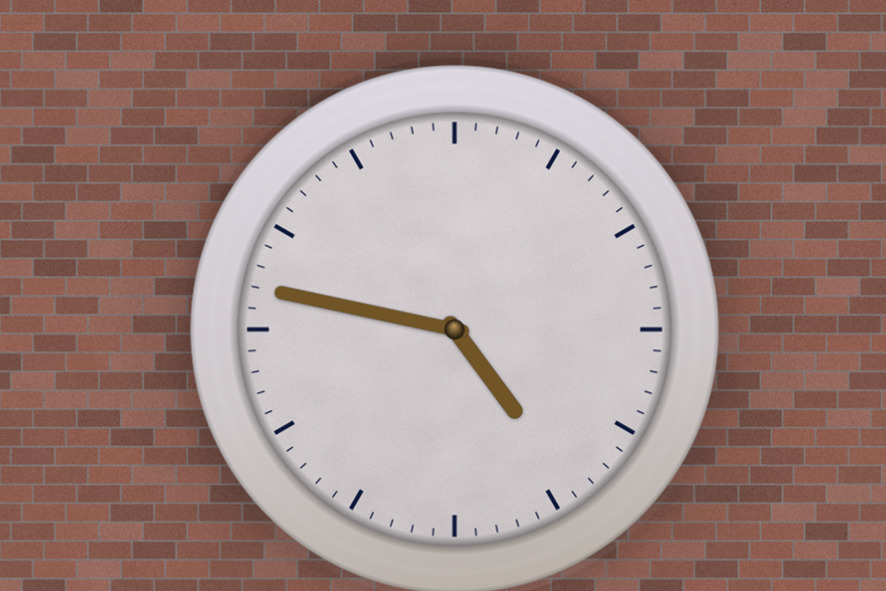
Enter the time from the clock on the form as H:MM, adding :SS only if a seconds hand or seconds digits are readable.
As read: 4:47
